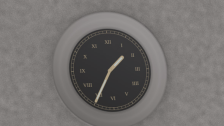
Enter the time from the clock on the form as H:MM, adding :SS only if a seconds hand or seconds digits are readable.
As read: 1:35
